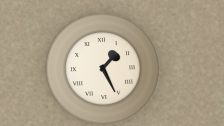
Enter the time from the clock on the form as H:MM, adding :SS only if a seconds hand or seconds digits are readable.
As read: 1:26
